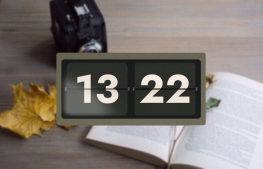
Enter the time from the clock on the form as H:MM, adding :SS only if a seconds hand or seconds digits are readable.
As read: 13:22
